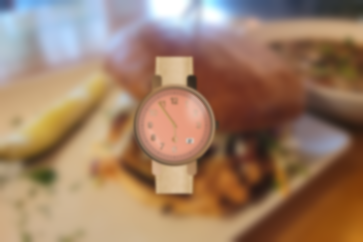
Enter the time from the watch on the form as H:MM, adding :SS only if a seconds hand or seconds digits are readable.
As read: 5:54
